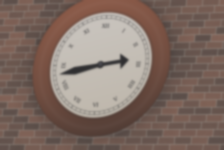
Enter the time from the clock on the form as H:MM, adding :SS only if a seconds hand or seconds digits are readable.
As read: 2:43
